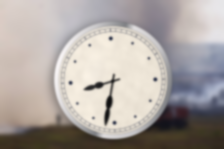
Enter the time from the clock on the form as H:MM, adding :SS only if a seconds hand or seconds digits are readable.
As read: 8:32
